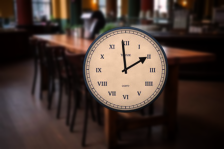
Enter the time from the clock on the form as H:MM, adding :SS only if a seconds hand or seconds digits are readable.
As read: 1:59
